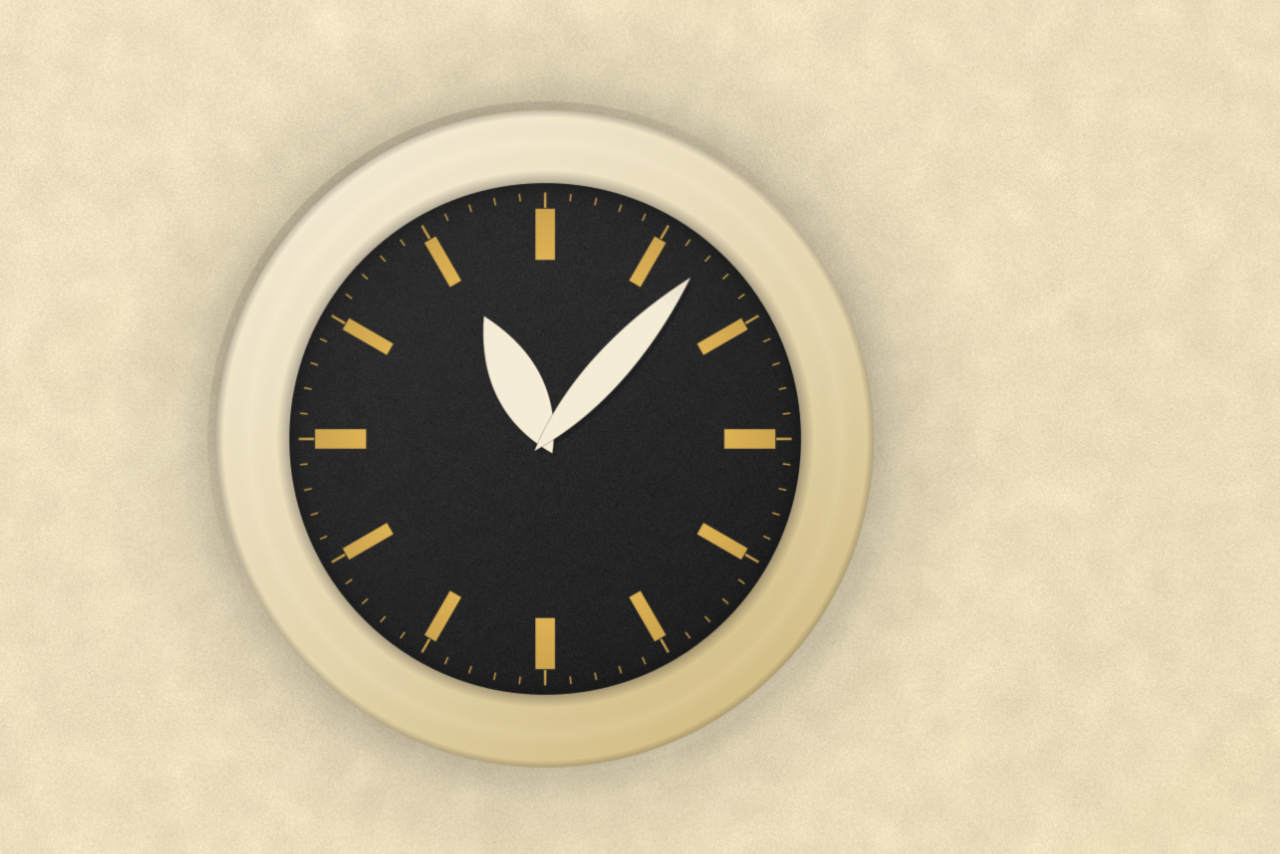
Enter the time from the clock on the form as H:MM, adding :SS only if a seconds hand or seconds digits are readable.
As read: 11:07
